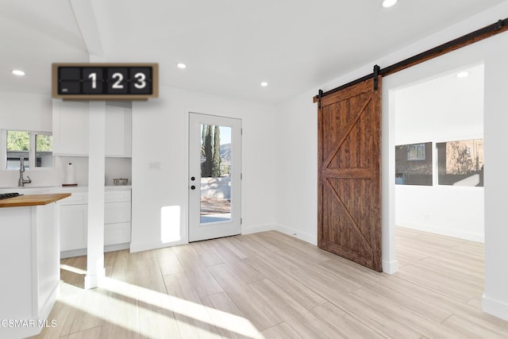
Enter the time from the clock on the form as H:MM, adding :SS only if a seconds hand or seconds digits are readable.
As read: 1:23
